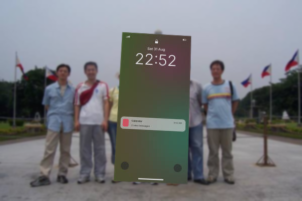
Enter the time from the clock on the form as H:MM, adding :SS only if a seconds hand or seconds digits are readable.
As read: 22:52
